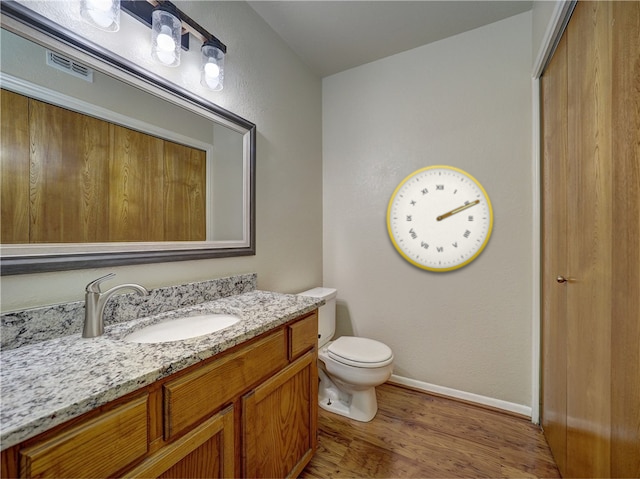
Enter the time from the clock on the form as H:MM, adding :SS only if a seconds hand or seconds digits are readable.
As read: 2:11
